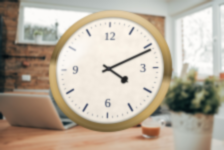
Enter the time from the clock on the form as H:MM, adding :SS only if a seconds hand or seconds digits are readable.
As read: 4:11
